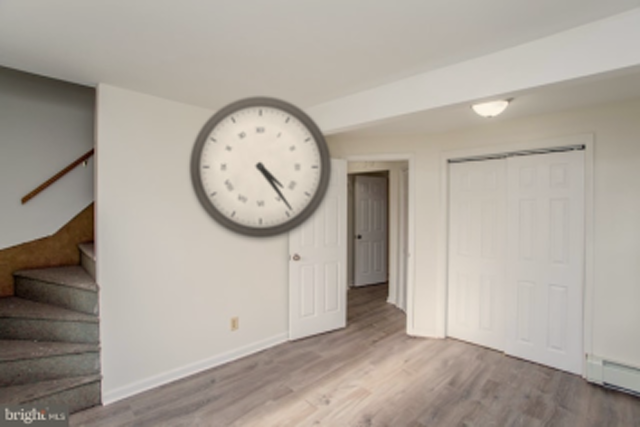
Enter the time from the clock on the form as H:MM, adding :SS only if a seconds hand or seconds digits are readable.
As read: 4:24
